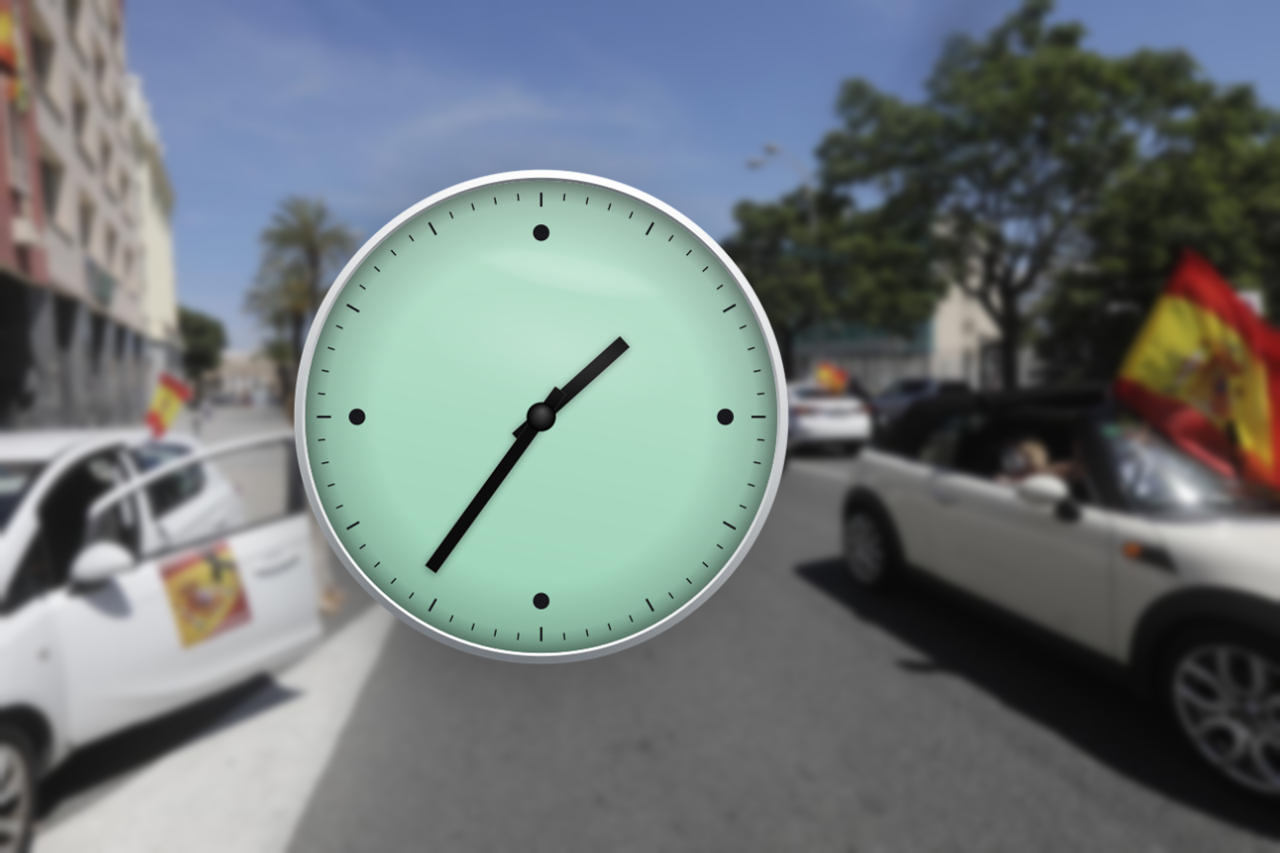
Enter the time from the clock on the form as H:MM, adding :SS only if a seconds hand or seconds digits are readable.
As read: 1:36
